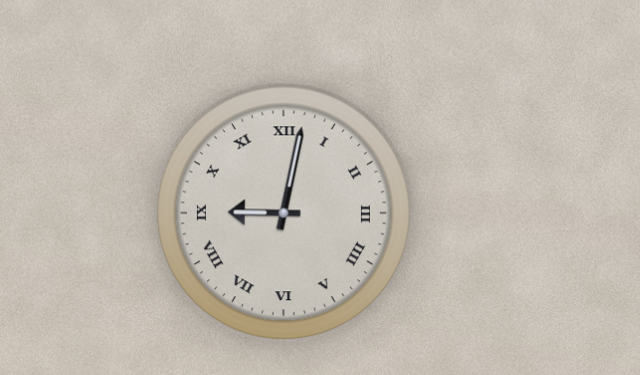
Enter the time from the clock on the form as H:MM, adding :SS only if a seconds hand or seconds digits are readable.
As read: 9:02
